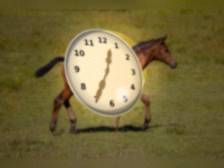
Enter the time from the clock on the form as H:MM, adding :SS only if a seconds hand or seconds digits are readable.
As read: 12:35
